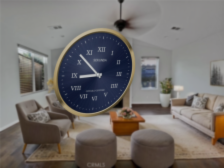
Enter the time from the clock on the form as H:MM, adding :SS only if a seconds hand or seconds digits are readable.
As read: 8:52
